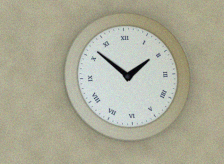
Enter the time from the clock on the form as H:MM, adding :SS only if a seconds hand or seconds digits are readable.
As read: 1:52
